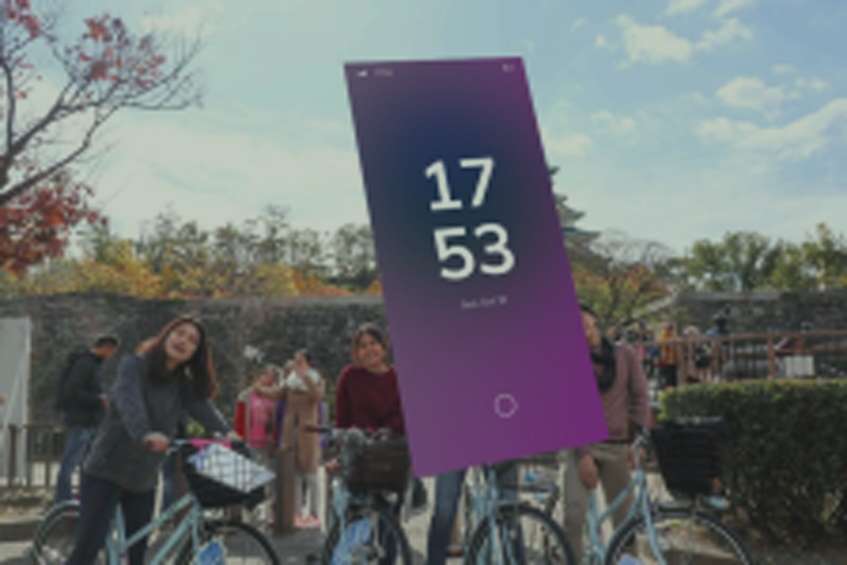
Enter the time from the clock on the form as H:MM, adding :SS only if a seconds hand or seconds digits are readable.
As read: 17:53
